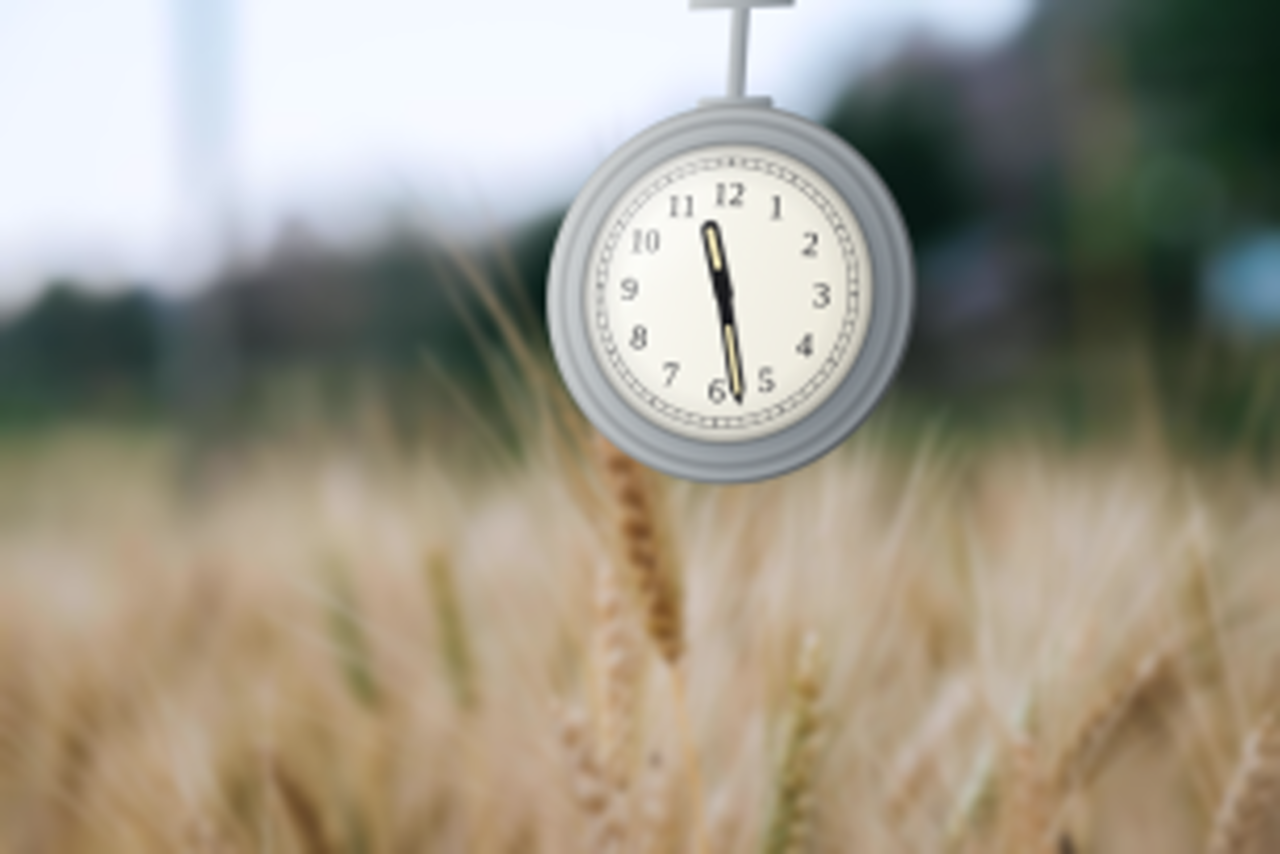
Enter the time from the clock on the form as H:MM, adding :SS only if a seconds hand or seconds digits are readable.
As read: 11:28
